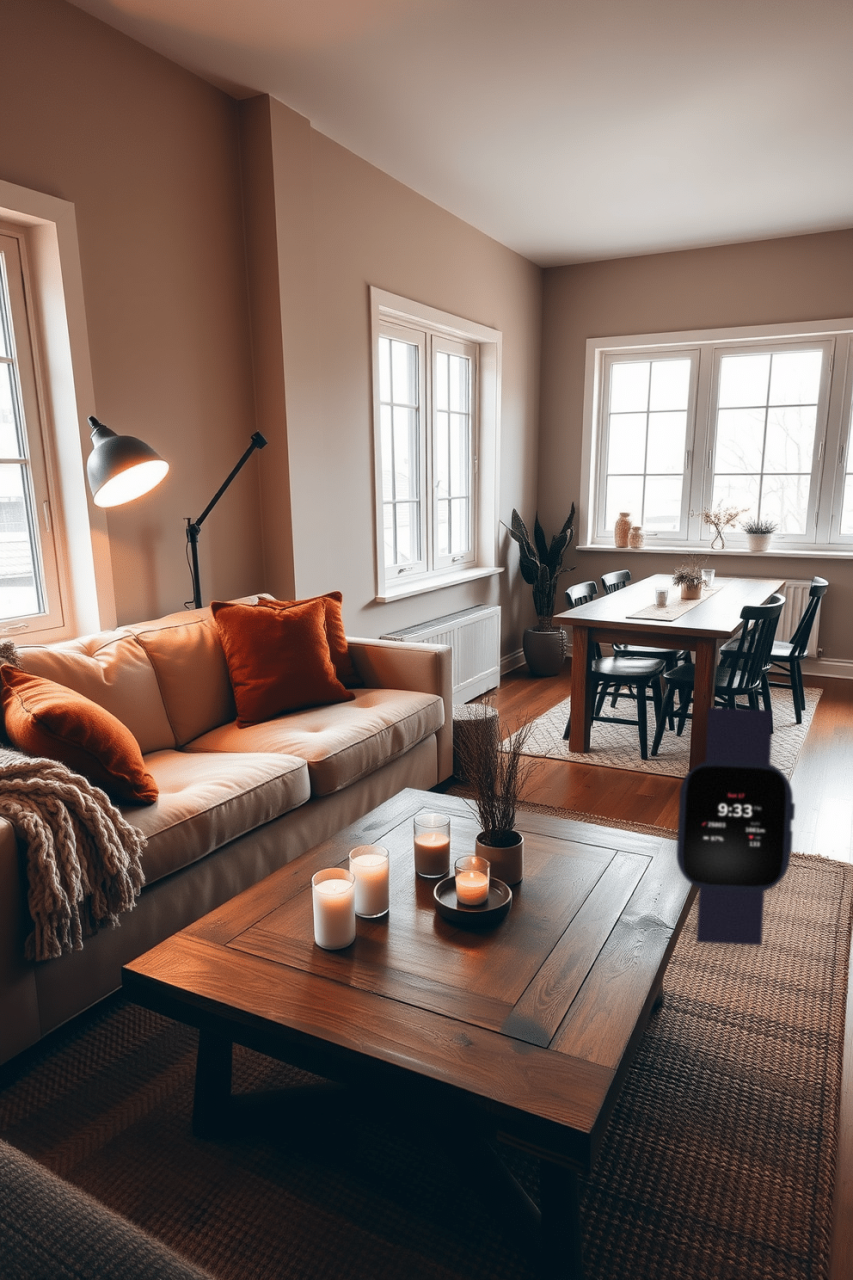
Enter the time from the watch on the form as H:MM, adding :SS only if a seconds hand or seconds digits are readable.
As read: 9:33
